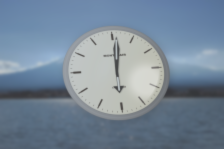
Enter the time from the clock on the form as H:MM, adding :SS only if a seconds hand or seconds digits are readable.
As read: 6:01
